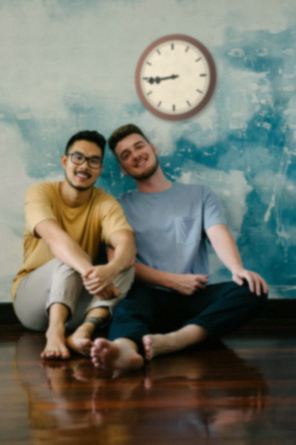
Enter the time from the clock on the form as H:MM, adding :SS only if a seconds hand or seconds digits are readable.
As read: 8:44
